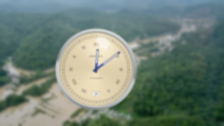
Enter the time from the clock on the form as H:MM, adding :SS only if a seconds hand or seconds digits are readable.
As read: 12:09
